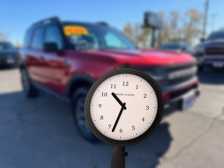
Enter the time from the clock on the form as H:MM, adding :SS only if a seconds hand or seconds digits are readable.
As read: 10:33
